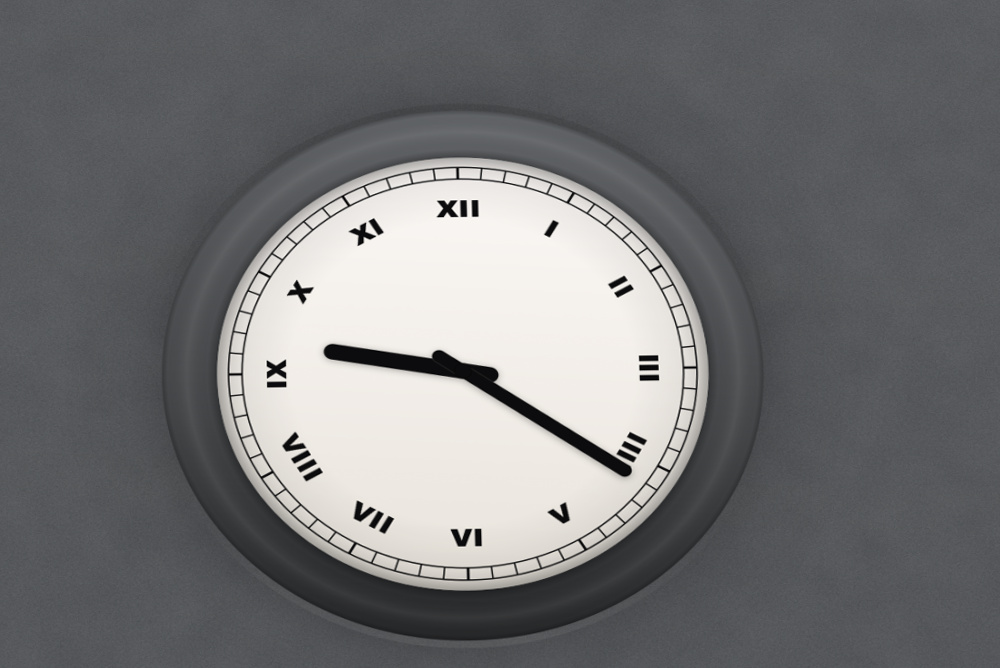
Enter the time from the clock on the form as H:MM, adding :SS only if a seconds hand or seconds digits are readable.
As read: 9:21
